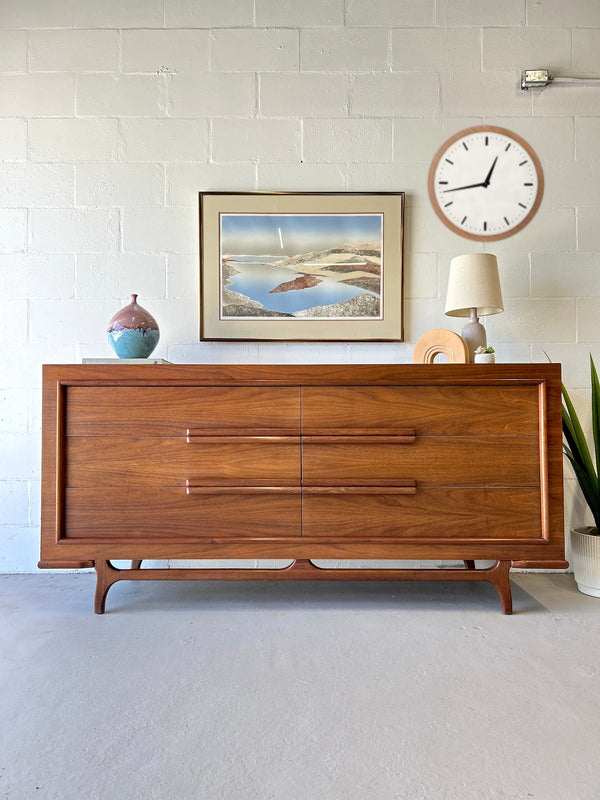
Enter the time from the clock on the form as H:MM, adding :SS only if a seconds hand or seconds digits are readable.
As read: 12:43
